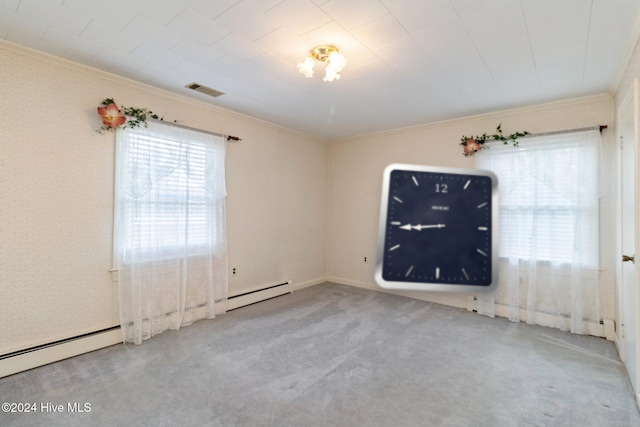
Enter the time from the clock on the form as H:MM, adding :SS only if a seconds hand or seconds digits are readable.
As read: 8:44
